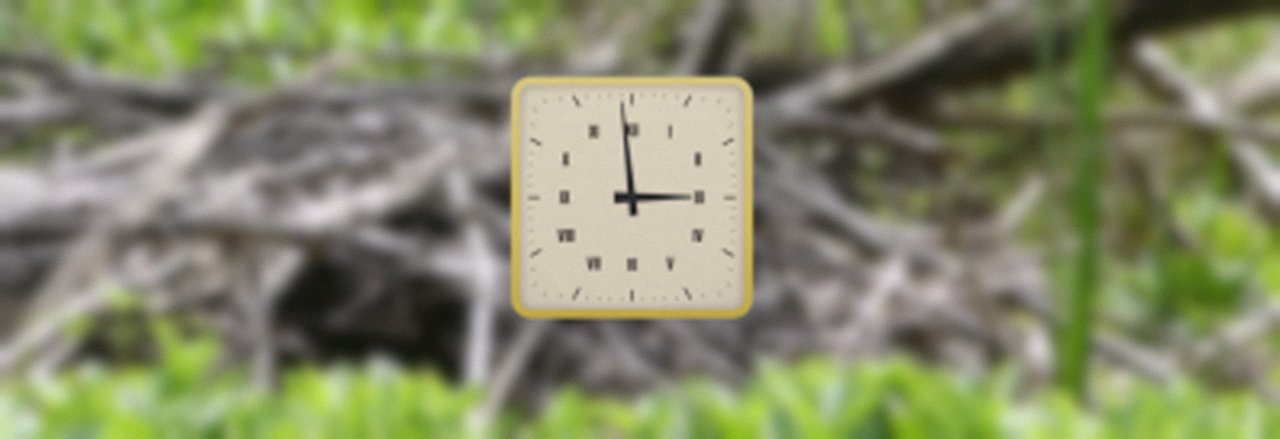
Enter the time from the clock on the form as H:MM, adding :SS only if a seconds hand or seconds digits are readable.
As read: 2:59
